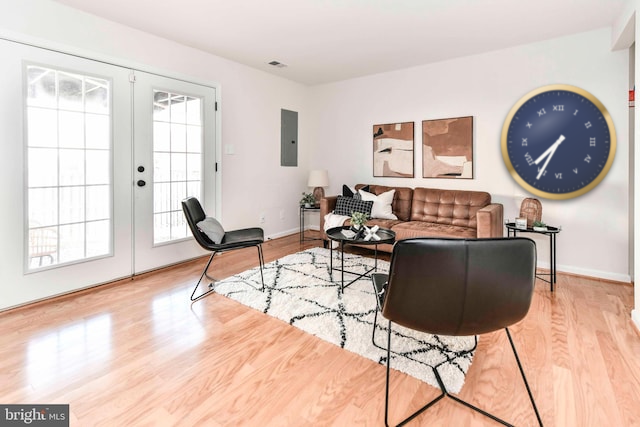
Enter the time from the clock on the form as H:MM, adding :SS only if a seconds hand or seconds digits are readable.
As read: 7:35
